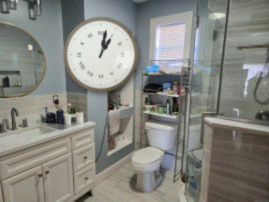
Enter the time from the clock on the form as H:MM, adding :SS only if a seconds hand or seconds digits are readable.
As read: 1:02
